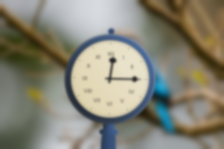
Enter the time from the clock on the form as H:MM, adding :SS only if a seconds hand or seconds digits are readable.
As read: 12:15
